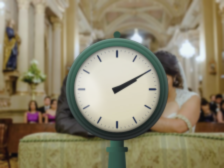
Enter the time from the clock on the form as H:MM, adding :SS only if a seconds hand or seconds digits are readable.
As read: 2:10
